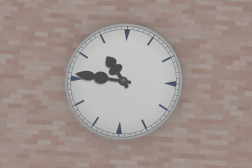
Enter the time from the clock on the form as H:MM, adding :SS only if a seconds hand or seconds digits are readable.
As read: 10:46
